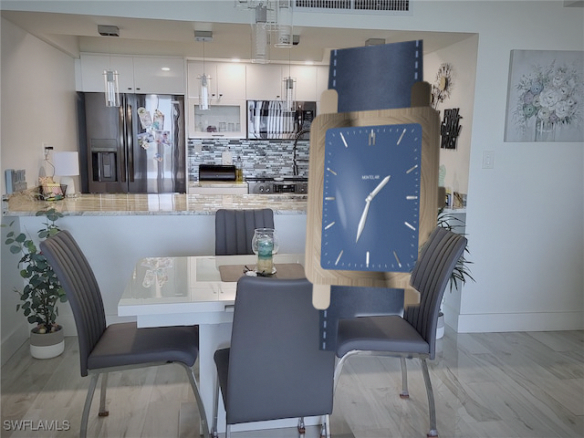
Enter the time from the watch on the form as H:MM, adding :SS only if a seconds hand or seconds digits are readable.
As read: 1:33
